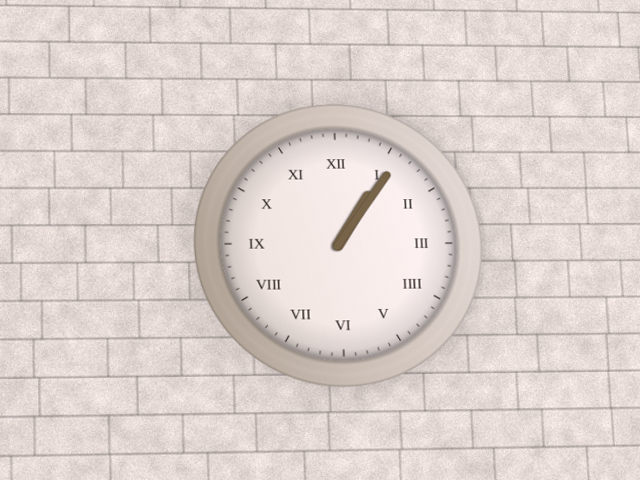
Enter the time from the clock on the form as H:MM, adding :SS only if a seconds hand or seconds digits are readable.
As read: 1:06
